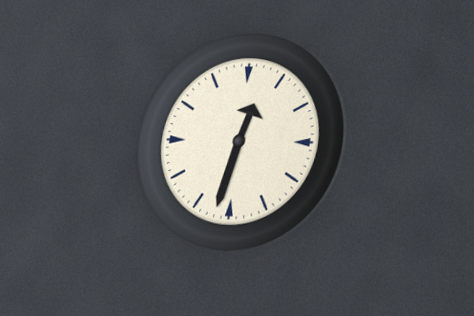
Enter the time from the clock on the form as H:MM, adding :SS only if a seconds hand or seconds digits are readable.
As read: 12:32
